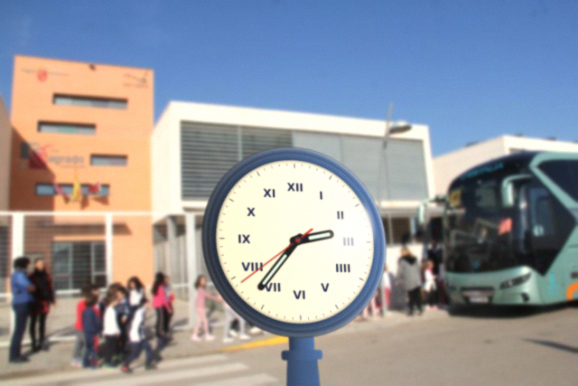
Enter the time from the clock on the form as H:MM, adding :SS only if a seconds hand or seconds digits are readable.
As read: 2:36:39
